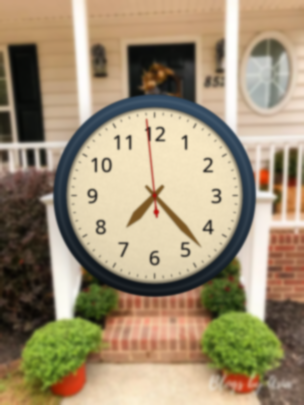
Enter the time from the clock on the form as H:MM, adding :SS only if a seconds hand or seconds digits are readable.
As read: 7:22:59
